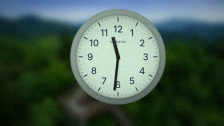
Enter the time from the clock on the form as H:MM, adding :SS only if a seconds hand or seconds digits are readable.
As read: 11:31
